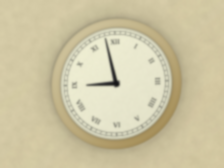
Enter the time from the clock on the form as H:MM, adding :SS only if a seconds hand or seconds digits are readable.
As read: 8:58
